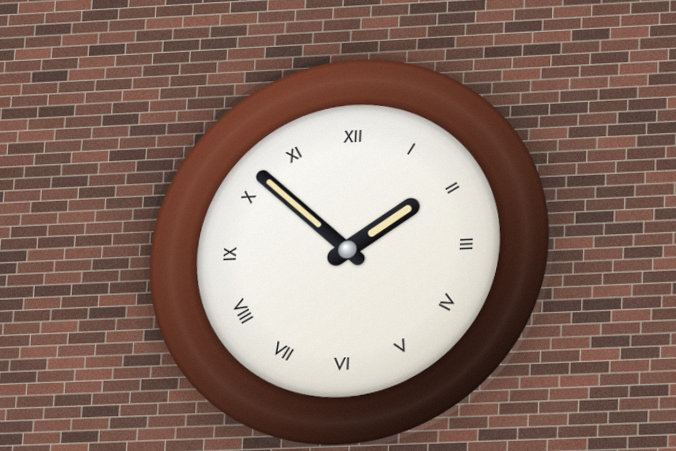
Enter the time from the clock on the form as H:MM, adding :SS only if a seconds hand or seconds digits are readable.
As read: 1:52
